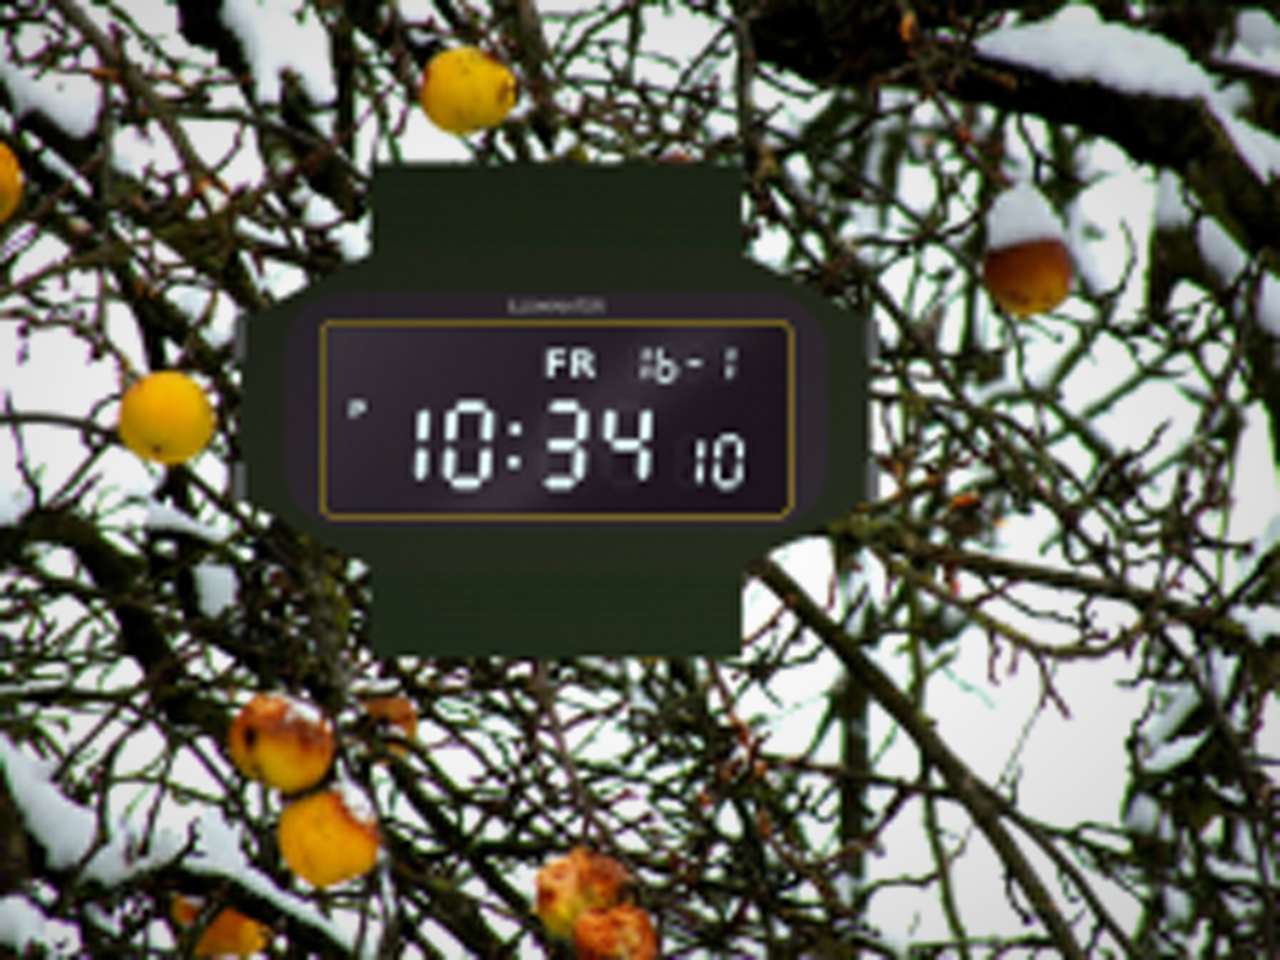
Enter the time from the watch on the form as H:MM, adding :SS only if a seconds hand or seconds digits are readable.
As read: 10:34:10
